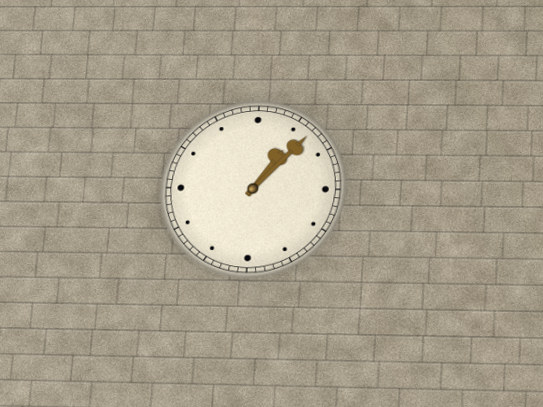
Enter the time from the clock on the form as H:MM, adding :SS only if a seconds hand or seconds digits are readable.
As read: 1:07
